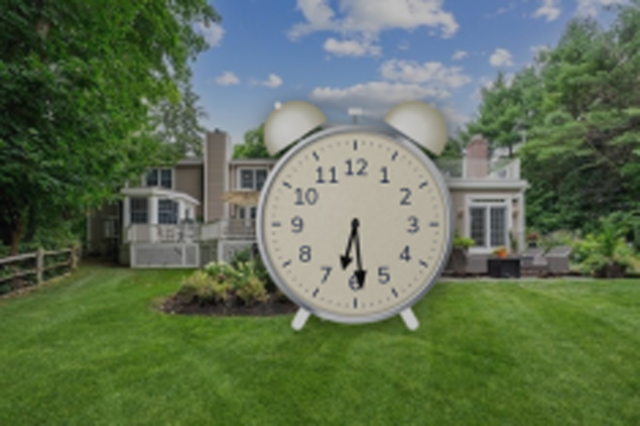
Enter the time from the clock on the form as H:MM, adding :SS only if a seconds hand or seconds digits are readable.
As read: 6:29
